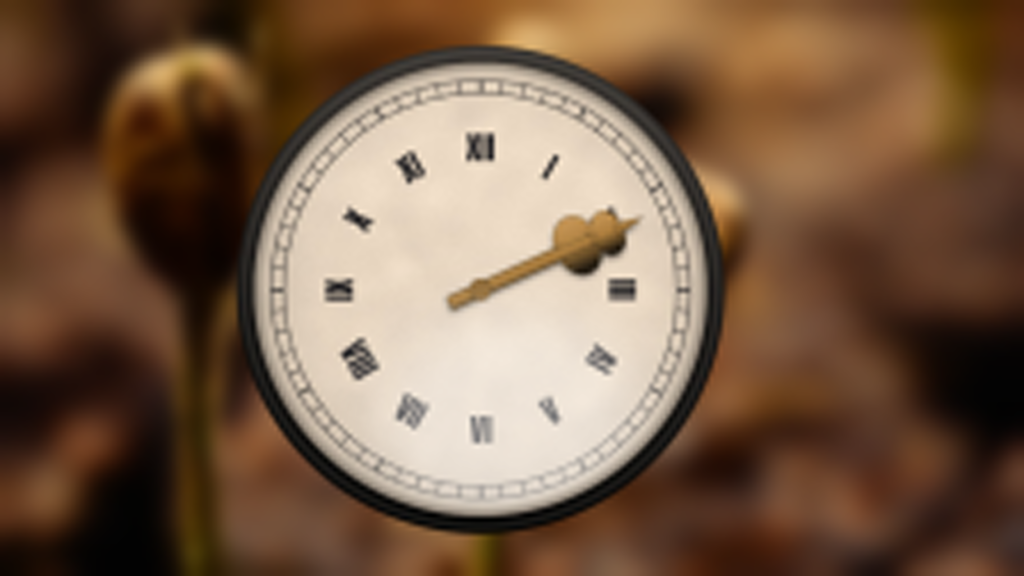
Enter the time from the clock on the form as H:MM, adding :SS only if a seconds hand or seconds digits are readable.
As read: 2:11
